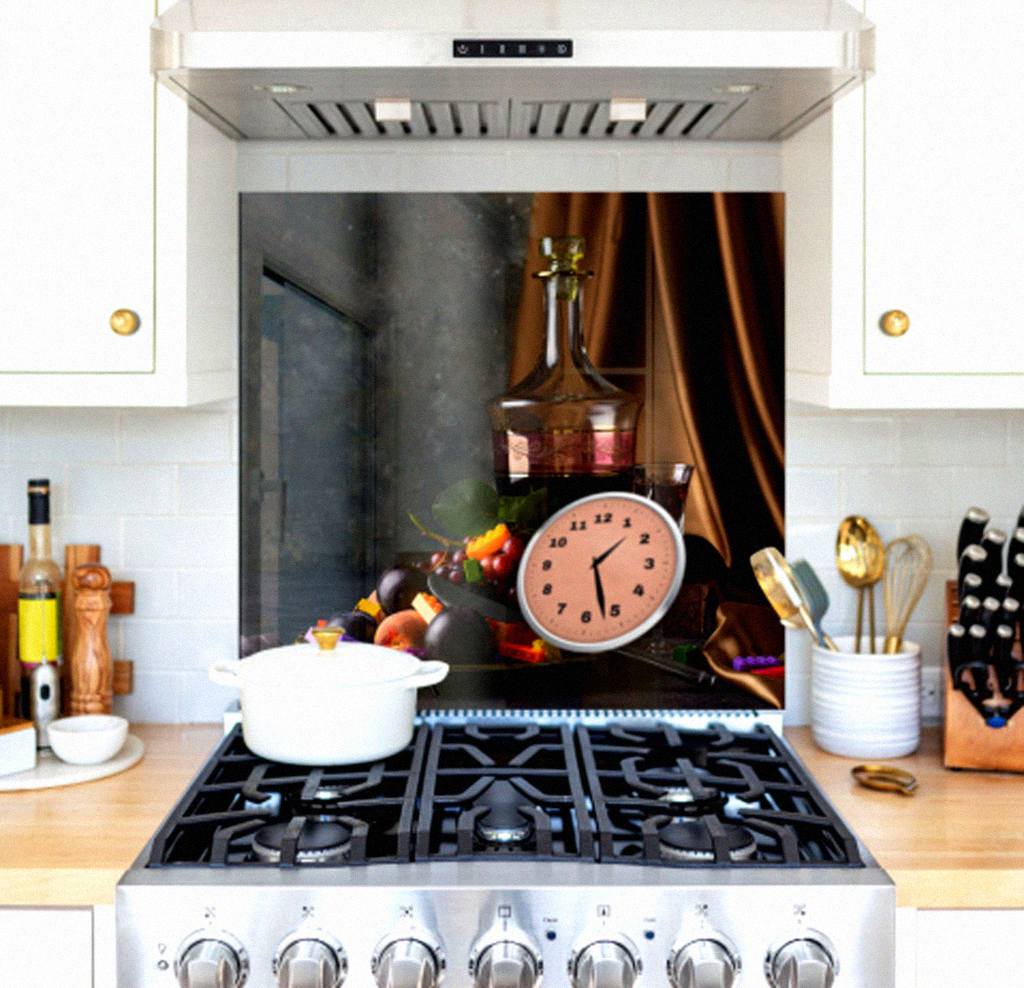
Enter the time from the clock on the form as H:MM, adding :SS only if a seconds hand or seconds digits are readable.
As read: 1:27
